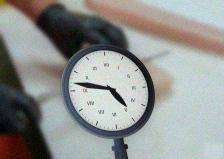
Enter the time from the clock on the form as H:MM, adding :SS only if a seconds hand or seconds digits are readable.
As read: 4:47
